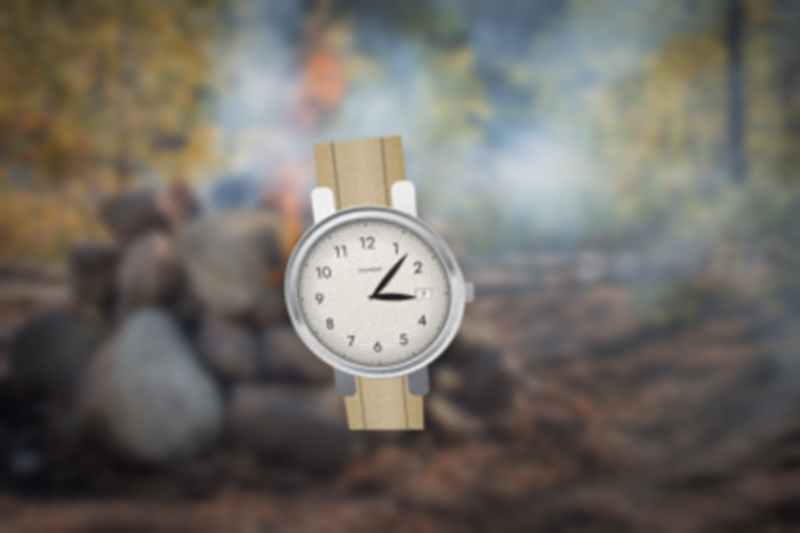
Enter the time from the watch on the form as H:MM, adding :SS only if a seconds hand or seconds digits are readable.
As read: 3:07
